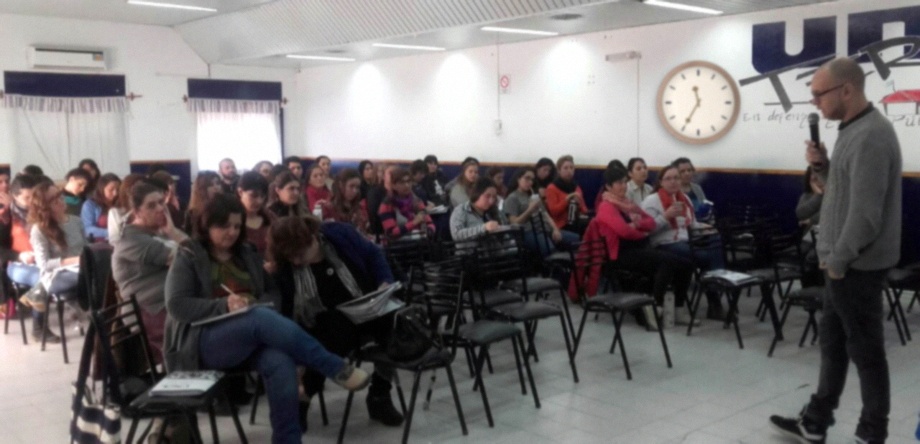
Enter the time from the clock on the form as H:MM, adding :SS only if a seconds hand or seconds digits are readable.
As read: 11:35
